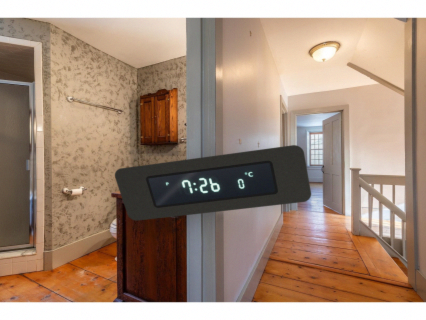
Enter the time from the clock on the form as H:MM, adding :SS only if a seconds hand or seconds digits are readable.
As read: 7:26
